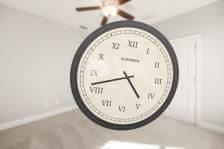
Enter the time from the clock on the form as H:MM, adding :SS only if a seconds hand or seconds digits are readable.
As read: 4:42
